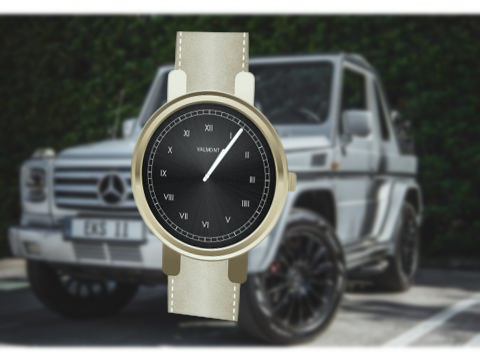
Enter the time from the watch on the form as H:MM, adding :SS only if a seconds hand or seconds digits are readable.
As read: 1:06
